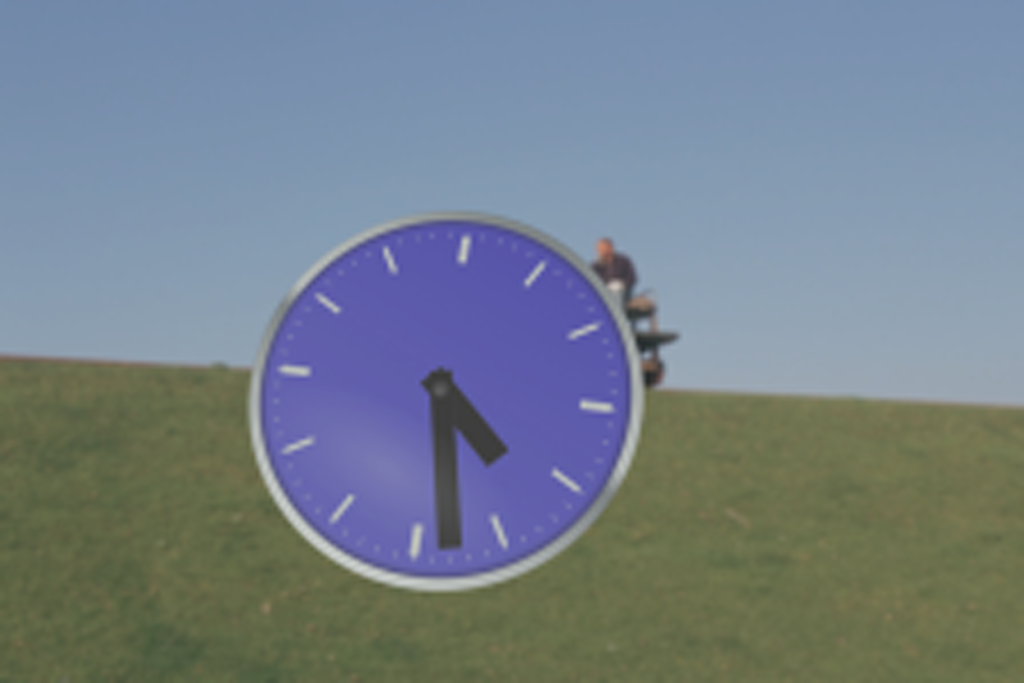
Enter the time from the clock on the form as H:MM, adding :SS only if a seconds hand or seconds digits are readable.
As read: 4:28
